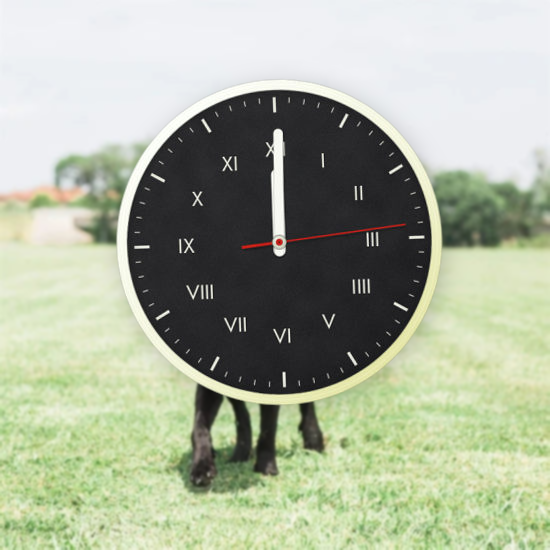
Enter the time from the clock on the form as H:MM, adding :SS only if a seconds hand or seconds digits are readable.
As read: 12:00:14
